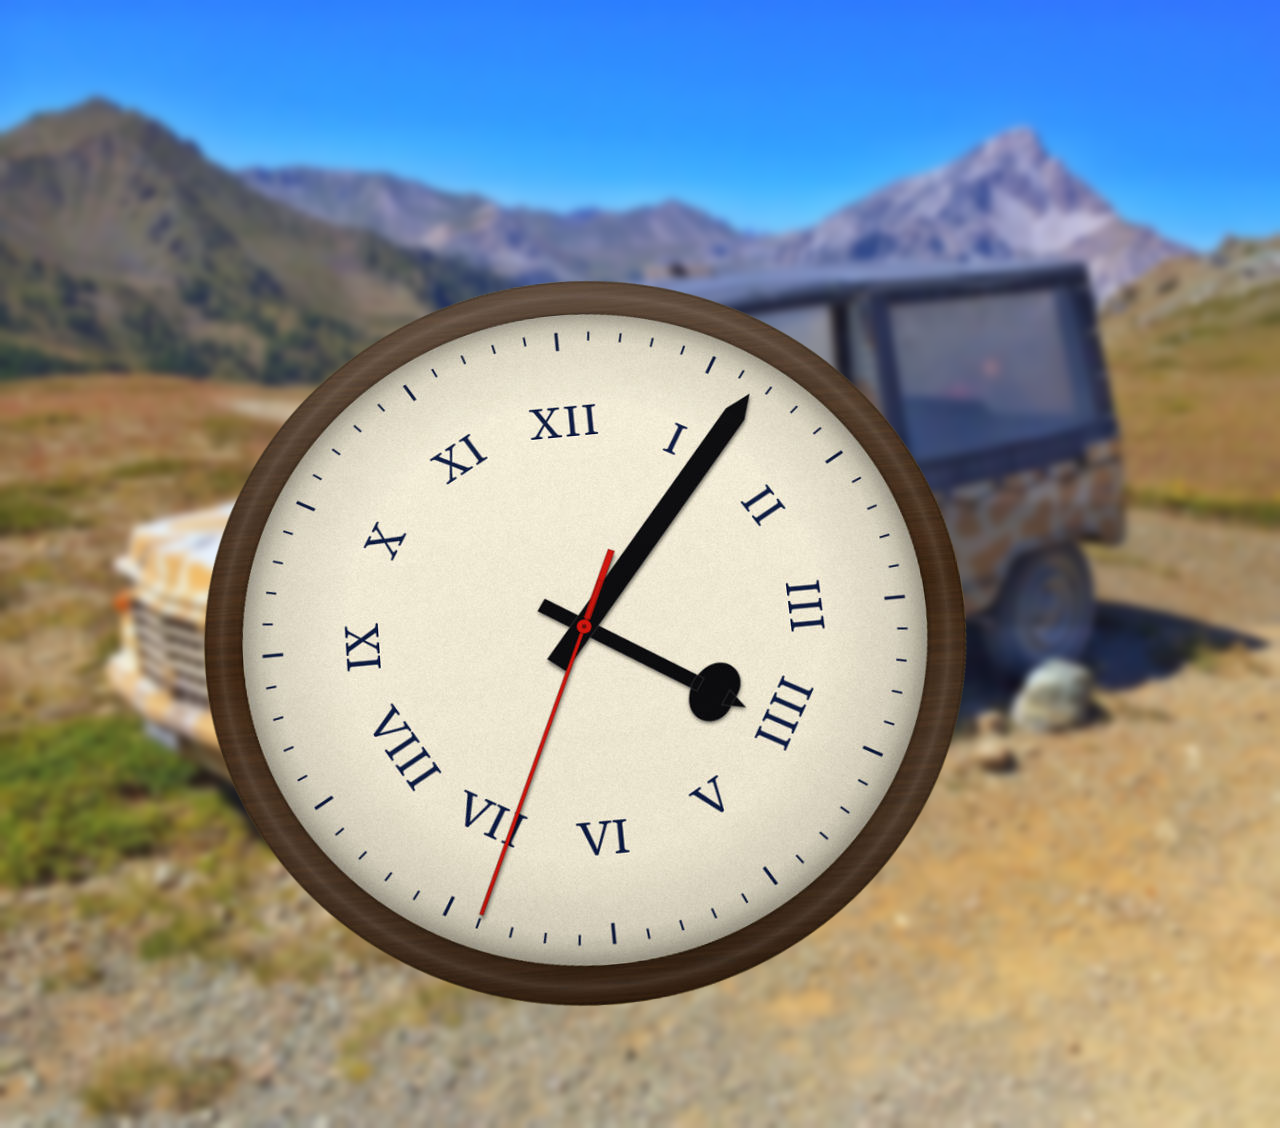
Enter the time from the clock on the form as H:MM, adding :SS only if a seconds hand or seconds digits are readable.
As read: 4:06:34
